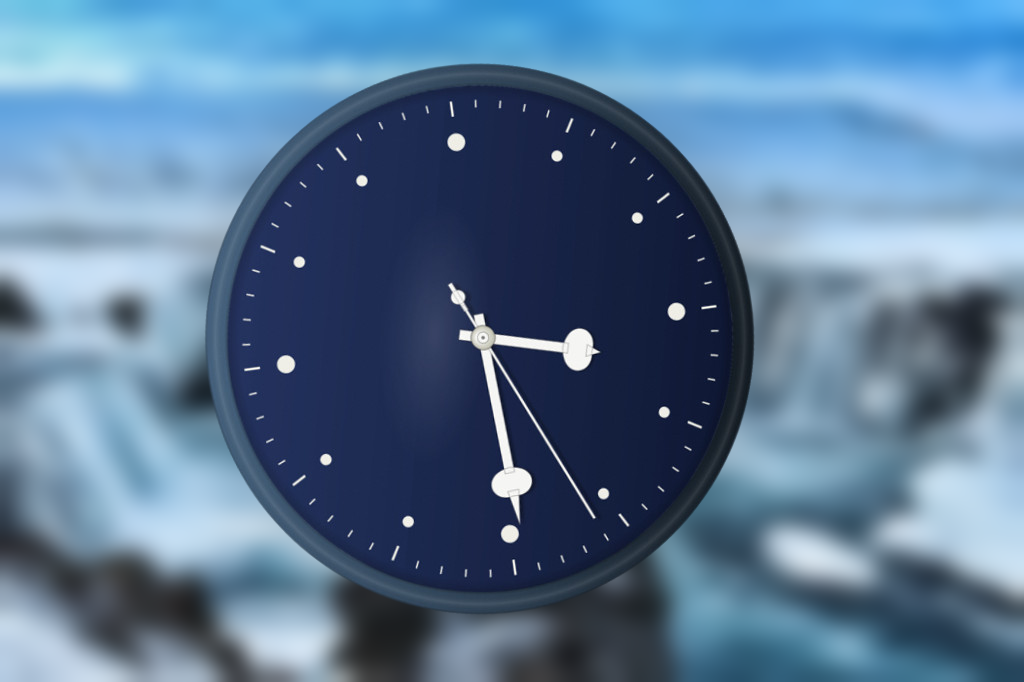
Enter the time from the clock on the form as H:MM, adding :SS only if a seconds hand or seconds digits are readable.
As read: 3:29:26
